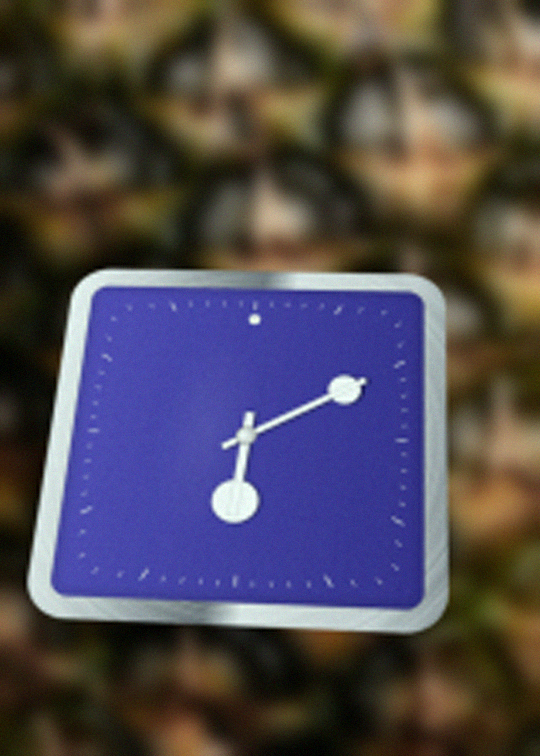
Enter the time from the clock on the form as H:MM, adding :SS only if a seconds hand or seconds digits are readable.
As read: 6:10
